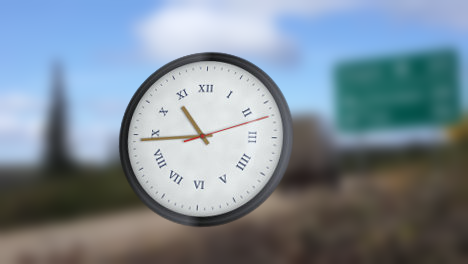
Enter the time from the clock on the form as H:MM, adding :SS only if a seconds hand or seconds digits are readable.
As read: 10:44:12
